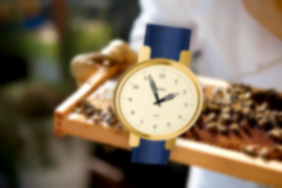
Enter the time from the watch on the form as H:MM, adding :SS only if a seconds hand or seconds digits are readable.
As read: 1:56
